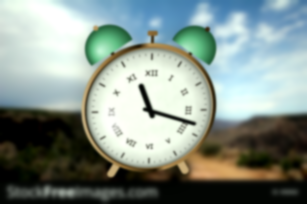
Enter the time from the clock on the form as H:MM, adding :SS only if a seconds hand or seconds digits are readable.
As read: 11:18
